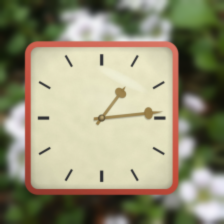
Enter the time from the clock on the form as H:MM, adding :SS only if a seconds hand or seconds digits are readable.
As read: 1:14
